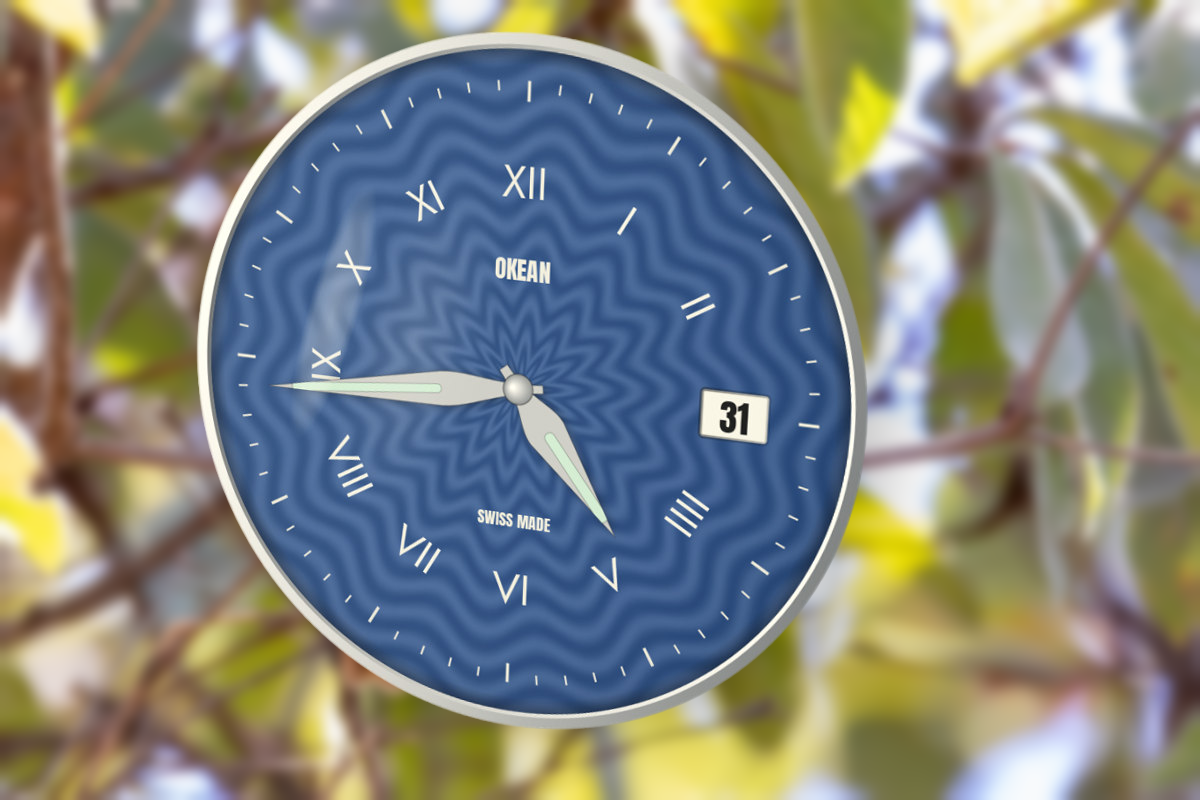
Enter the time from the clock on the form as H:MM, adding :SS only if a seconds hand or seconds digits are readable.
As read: 4:44
